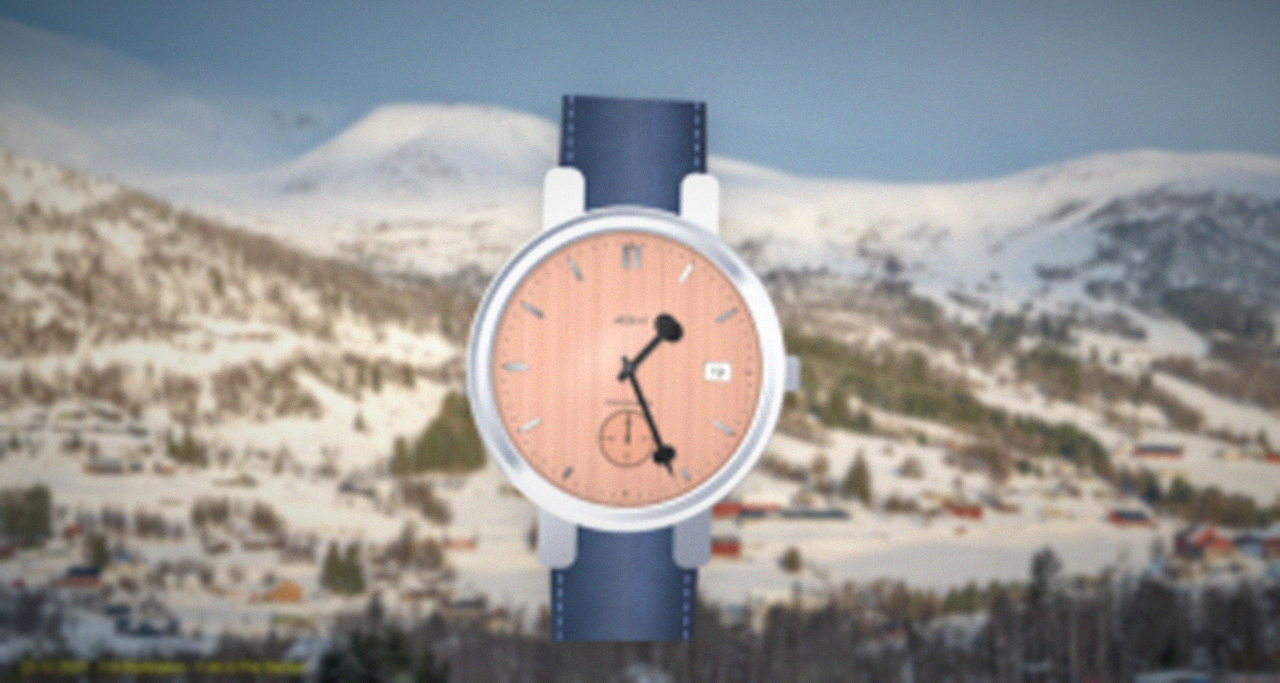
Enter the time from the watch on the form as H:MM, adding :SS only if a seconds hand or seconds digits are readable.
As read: 1:26
